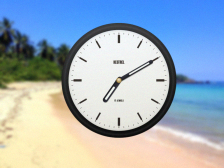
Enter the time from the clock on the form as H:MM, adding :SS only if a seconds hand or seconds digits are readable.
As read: 7:10
